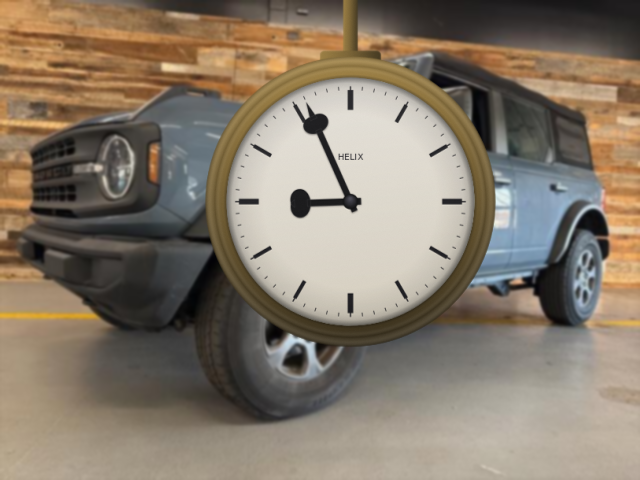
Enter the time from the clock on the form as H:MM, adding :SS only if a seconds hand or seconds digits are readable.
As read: 8:56
